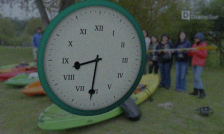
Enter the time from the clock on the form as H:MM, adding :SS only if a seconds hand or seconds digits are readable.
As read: 8:31
